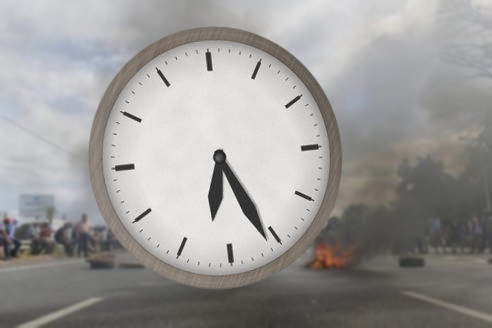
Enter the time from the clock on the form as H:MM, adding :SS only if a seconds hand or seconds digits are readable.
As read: 6:26
